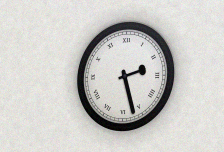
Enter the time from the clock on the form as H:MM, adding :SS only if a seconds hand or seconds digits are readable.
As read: 2:27
